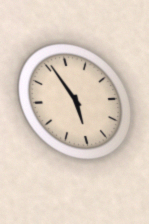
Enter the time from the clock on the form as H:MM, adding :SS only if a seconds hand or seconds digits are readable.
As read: 5:56
